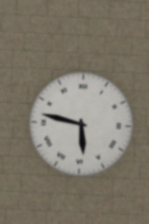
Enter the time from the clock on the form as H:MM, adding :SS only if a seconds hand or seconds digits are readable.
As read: 5:47
